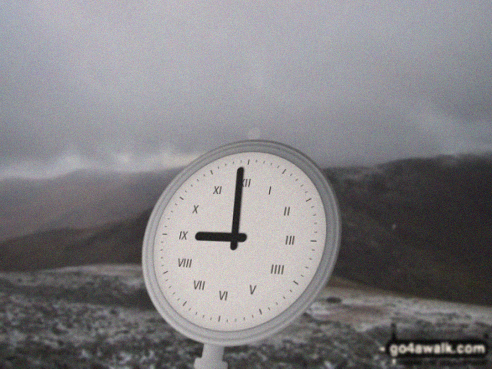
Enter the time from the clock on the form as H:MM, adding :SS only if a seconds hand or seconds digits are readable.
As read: 8:59
